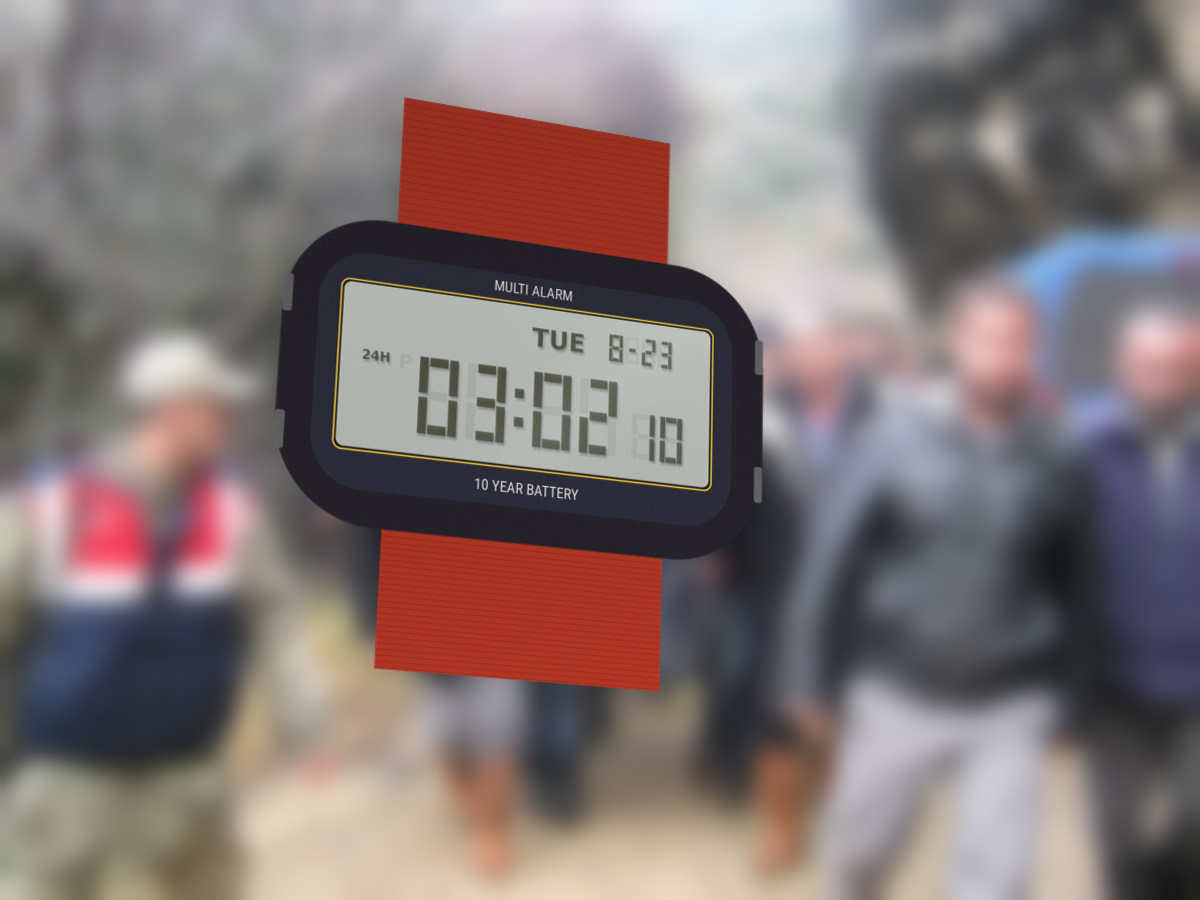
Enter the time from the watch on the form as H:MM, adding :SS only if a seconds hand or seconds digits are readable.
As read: 3:02:10
